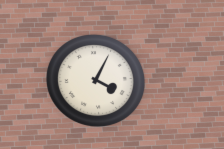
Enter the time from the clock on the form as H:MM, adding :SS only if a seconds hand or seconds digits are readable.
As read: 4:05
